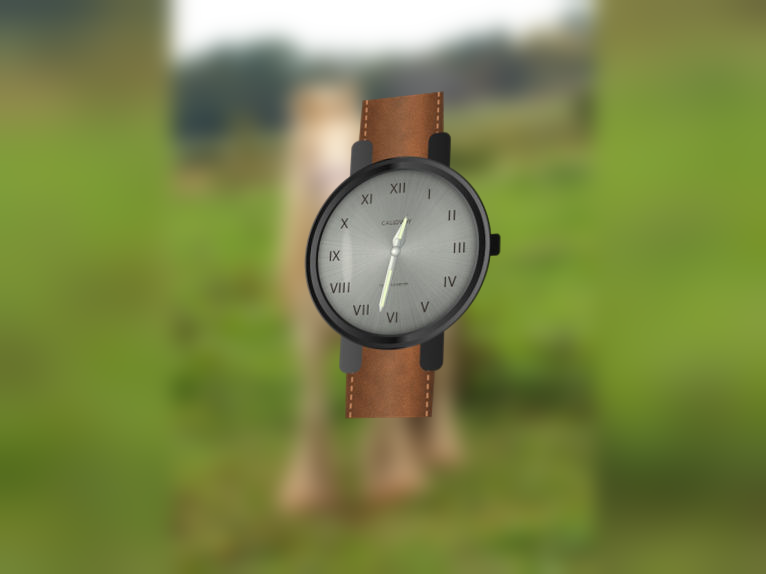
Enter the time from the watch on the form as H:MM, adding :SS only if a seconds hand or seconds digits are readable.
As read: 12:32
